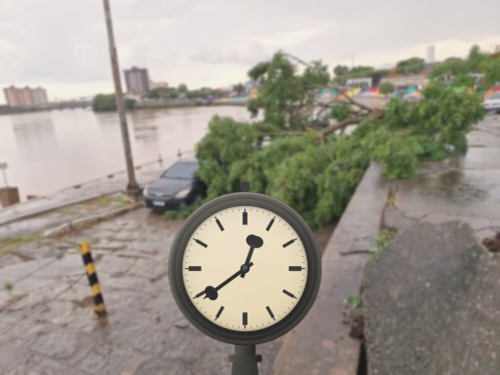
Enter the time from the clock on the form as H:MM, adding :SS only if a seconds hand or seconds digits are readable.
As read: 12:39
